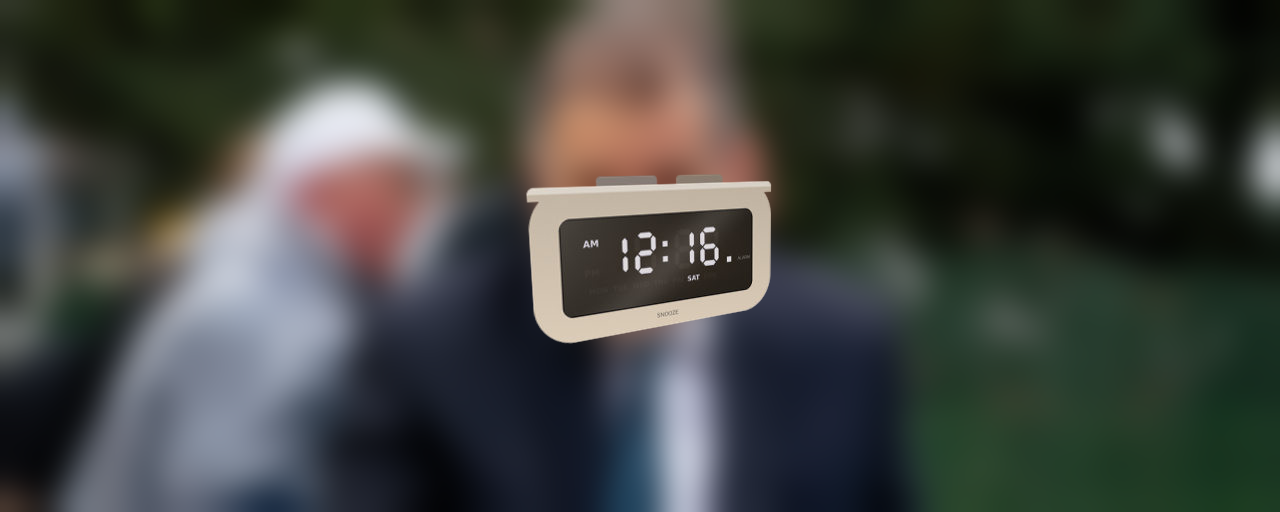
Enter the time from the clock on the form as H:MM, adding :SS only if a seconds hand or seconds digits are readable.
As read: 12:16
